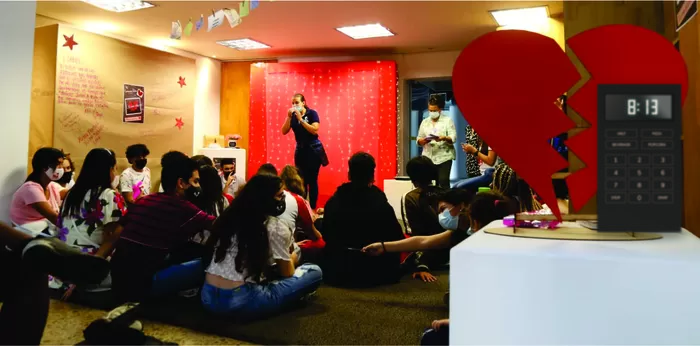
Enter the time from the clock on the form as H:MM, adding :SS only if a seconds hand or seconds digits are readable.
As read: 8:13
